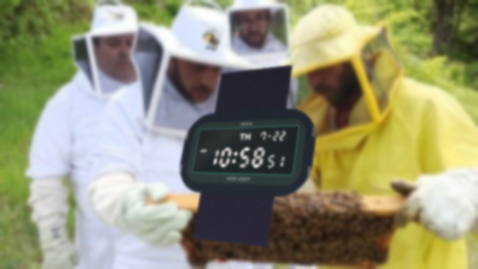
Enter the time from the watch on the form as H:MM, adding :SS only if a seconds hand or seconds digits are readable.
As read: 10:58:51
